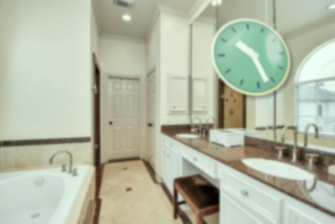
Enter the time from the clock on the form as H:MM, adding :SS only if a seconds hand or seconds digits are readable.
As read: 10:27
